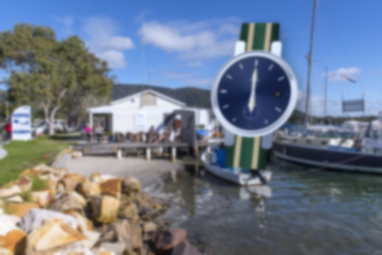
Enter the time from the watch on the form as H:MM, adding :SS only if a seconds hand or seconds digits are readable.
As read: 6:00
